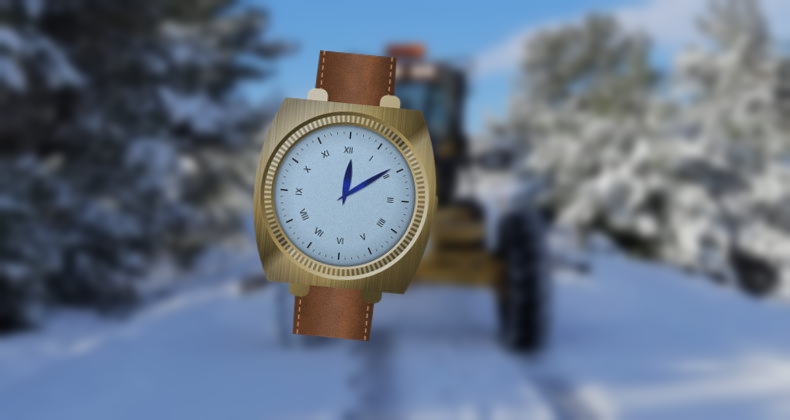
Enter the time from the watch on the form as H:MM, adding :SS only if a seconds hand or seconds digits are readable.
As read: 12:09
